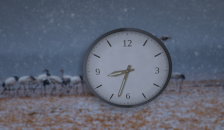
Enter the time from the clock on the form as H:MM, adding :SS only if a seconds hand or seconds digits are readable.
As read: 8:33
